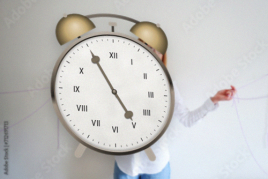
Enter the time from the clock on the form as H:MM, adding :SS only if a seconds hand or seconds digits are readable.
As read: 4:55
